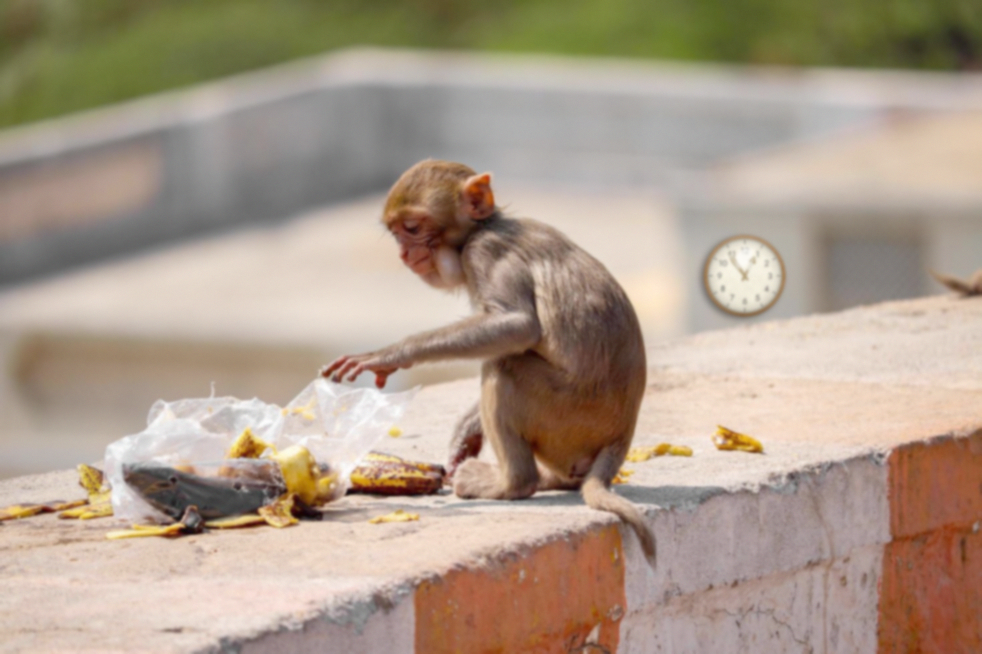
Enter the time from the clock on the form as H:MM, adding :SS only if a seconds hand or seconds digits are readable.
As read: 12:54
